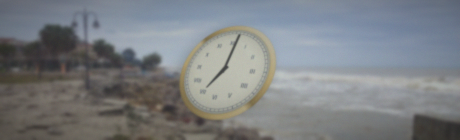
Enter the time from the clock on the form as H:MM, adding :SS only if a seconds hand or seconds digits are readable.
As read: 7:01
